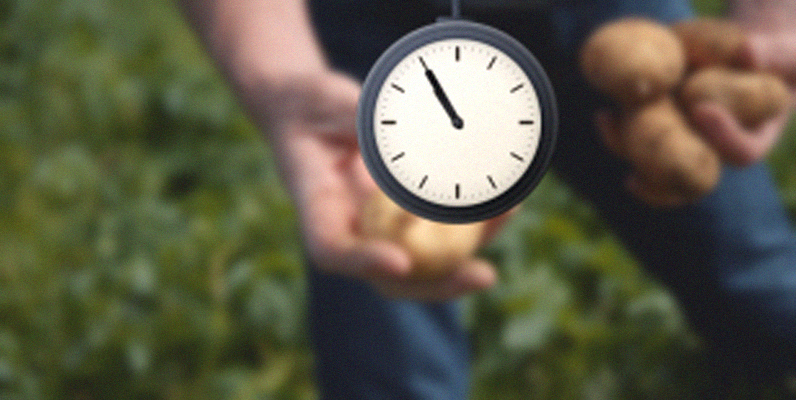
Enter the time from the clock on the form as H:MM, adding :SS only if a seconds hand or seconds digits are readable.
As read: 10:55
